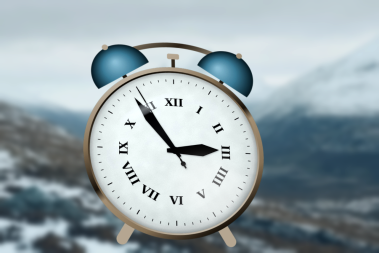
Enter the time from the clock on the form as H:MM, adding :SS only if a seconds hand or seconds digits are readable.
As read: 2:53:55
